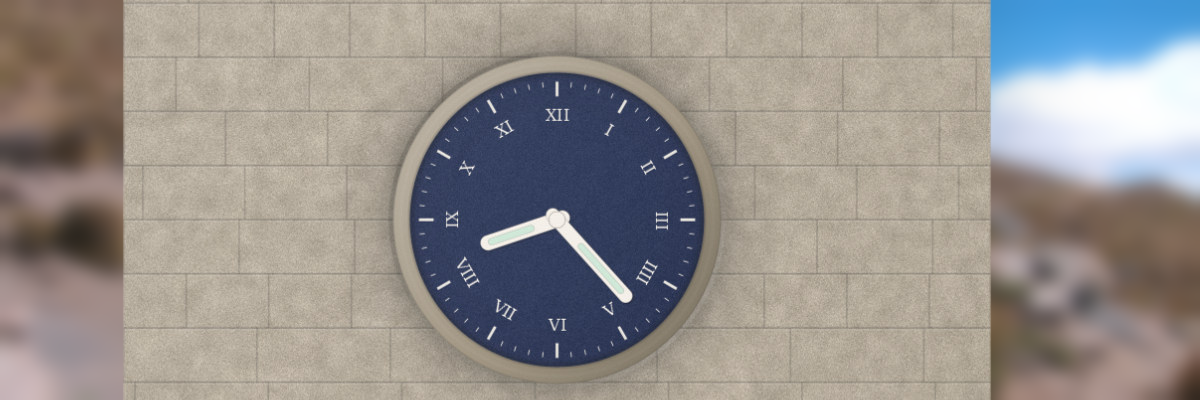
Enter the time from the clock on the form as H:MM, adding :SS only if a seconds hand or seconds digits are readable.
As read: 8:23
